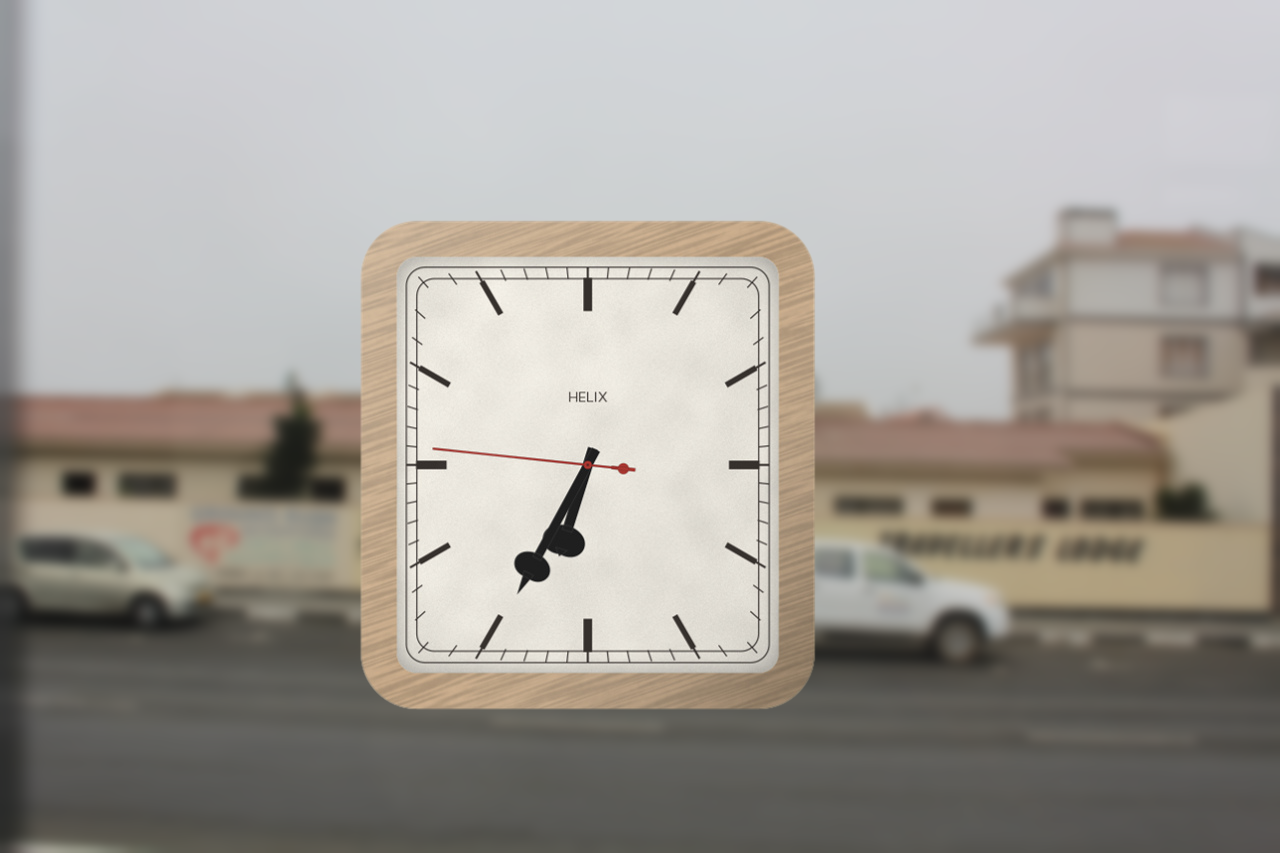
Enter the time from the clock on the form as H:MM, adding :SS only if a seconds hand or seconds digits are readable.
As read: 6:34:46
